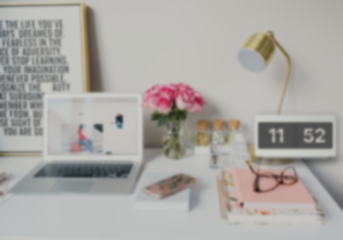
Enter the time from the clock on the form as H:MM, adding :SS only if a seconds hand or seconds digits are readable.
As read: 11:52
